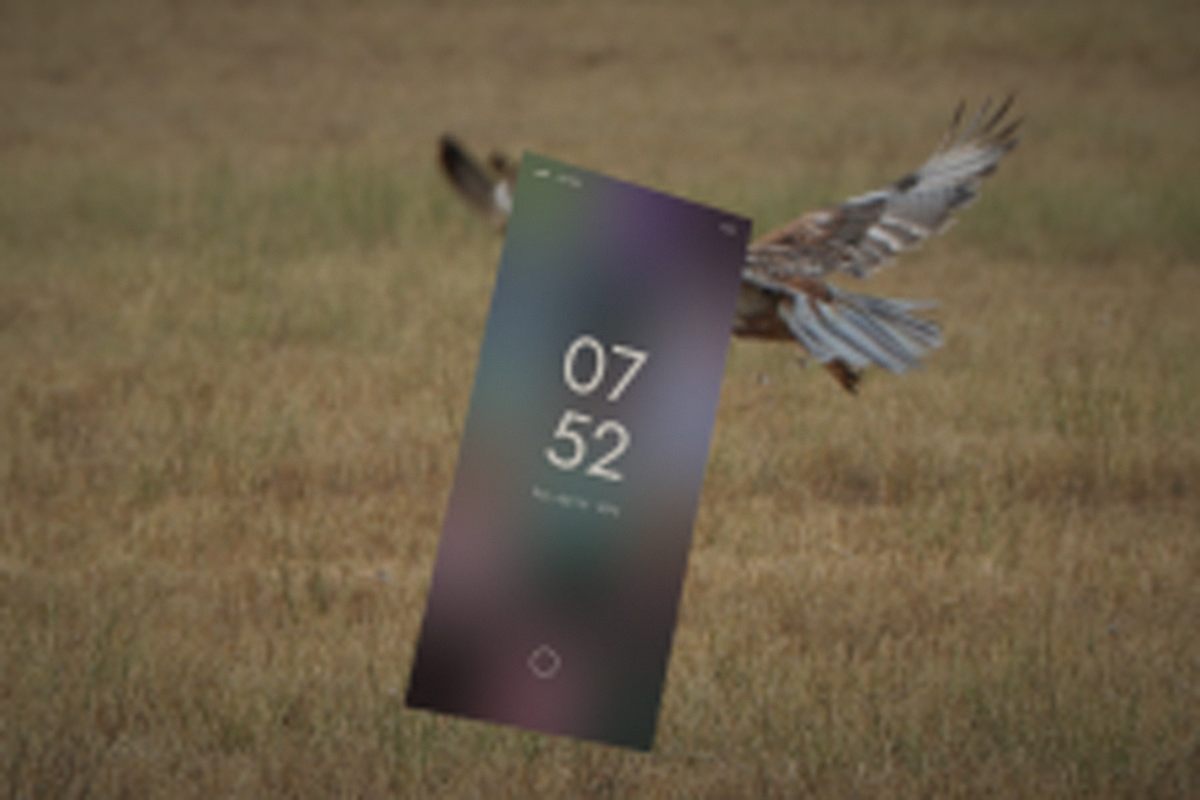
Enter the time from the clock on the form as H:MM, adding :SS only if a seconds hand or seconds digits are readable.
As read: 7:52
